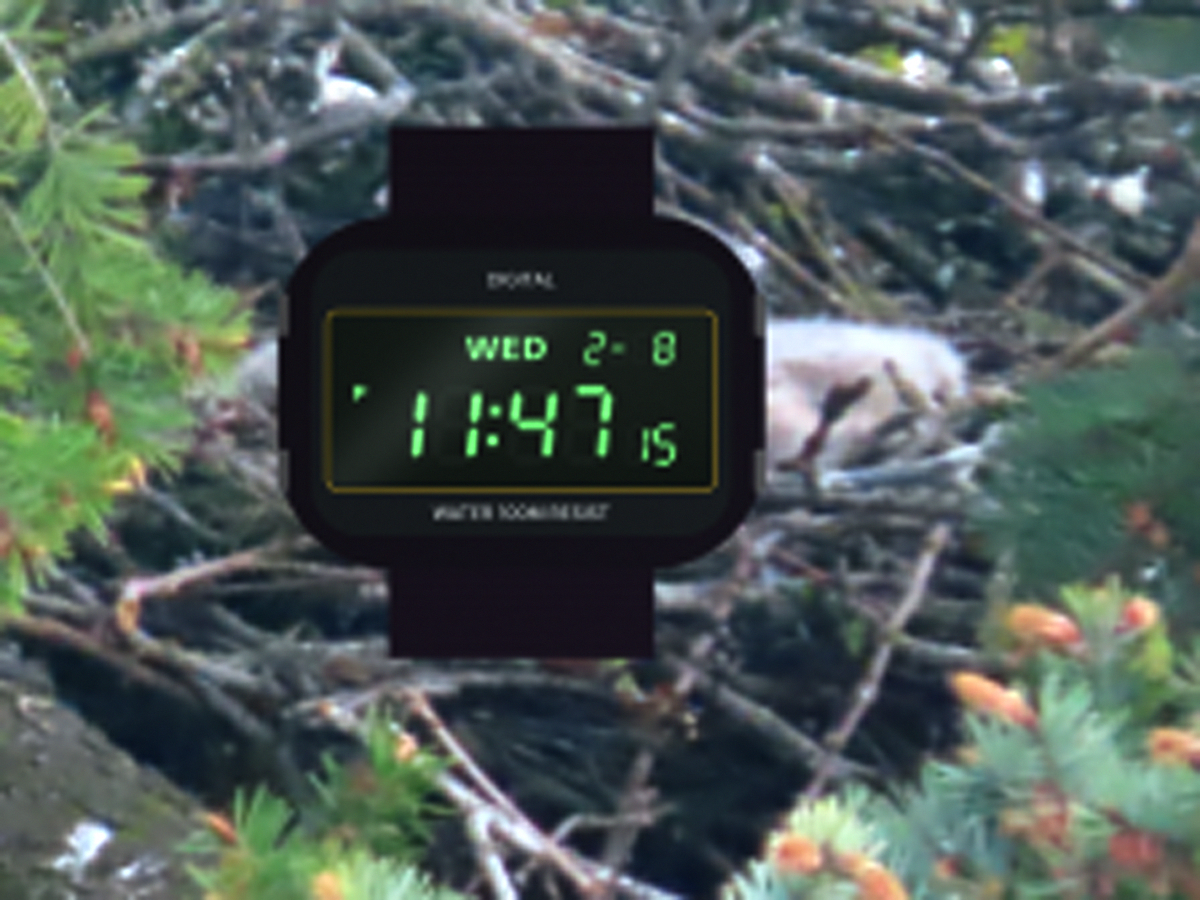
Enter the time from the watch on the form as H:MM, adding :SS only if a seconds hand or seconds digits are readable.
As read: 11:47:15
